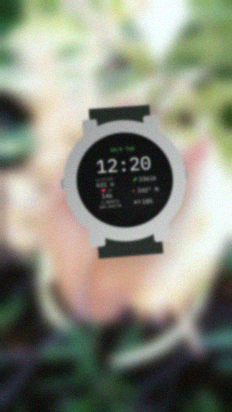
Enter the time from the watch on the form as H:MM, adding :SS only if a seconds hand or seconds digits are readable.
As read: 12:20
